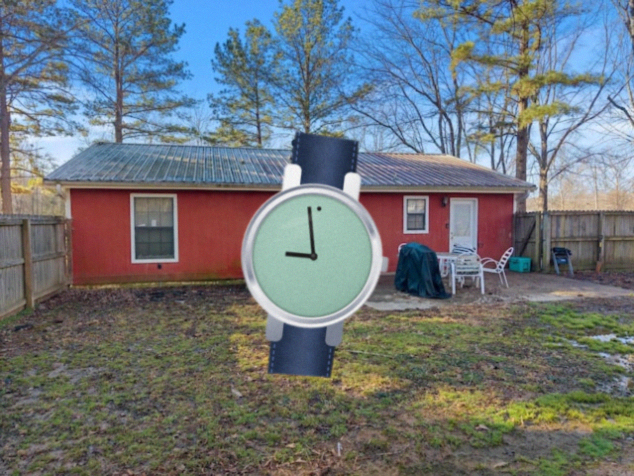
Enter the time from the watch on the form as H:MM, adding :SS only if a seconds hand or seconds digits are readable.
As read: 8:58
